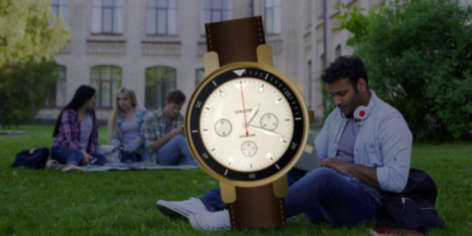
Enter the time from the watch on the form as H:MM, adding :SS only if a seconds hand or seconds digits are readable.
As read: 1:19
